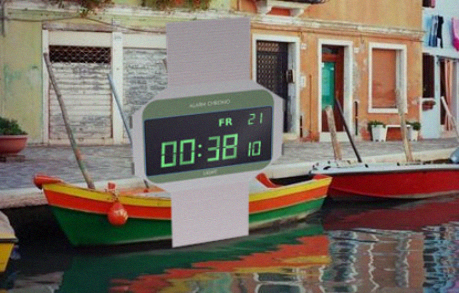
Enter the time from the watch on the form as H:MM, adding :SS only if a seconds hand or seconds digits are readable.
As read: 0:38:10
